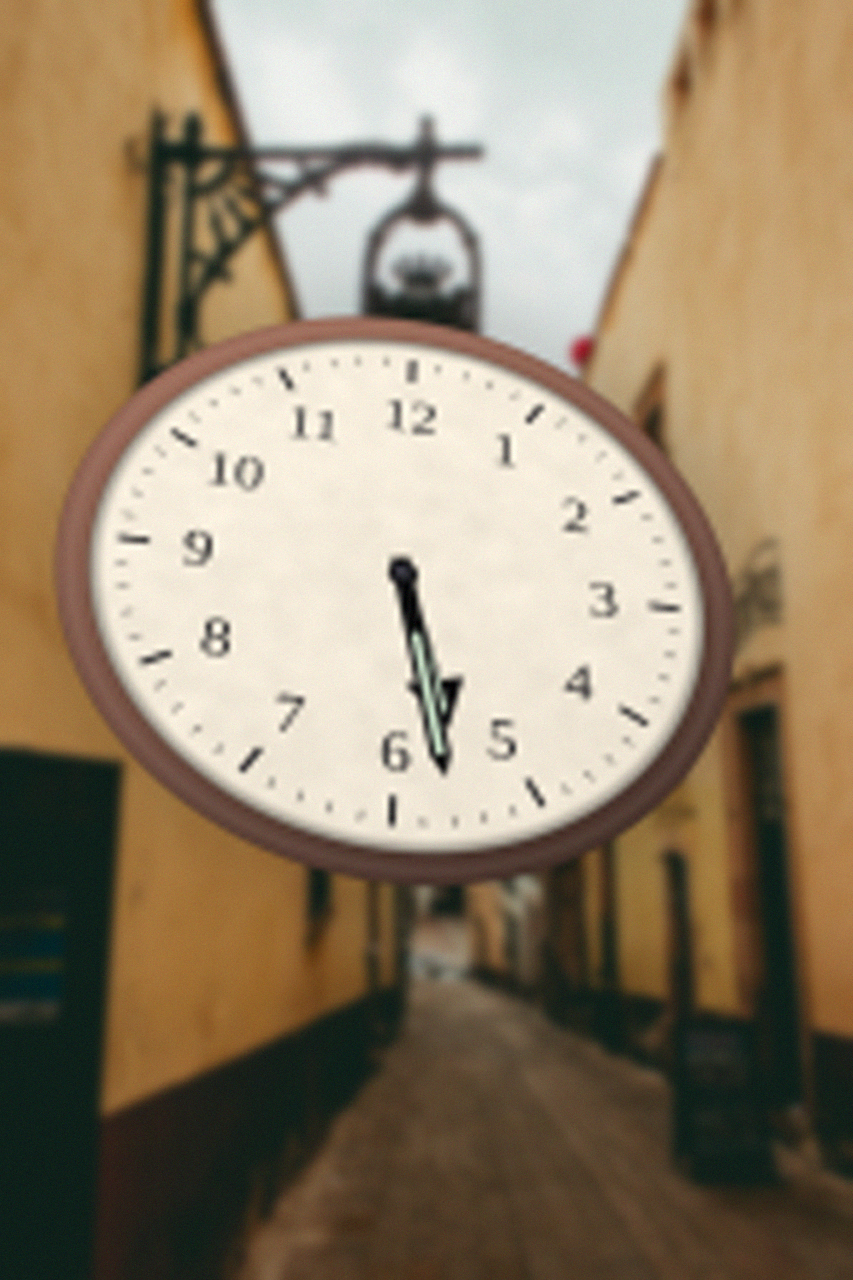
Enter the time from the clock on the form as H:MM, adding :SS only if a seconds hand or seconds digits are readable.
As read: 5:28
